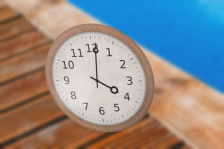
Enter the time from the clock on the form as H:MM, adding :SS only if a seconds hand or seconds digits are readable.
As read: 4:01
